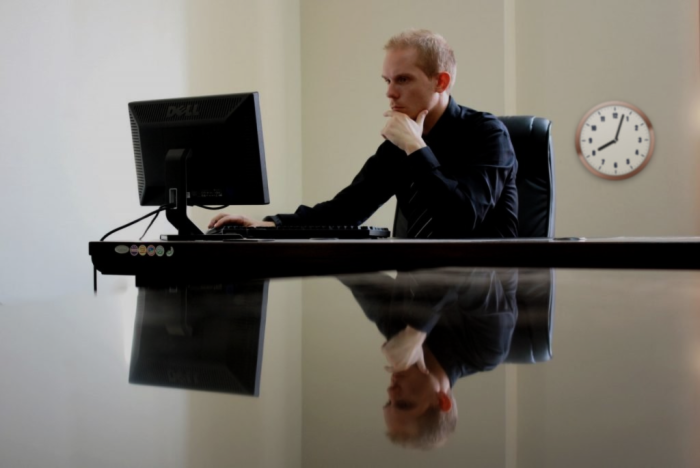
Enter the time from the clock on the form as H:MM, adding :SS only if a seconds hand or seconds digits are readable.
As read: 8:03
